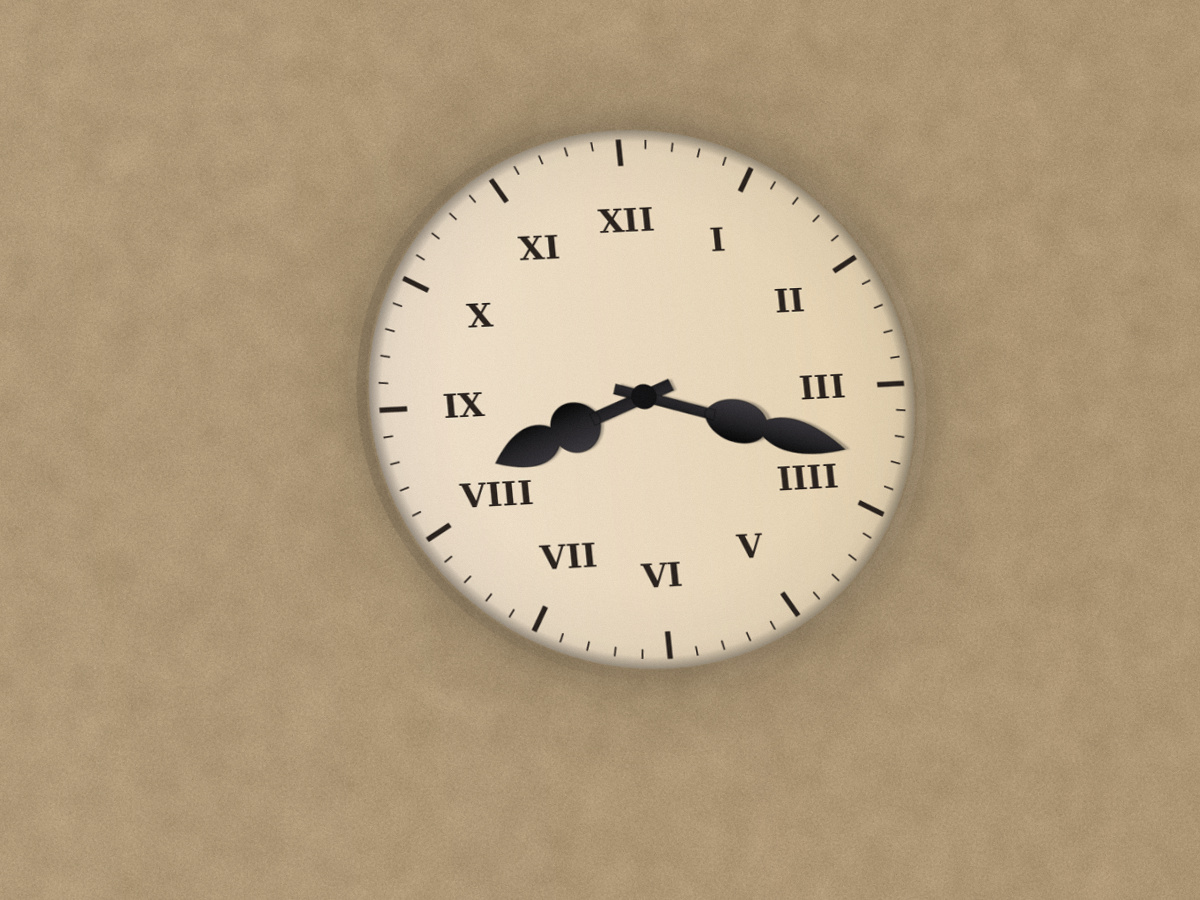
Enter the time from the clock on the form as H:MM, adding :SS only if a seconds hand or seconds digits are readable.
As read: 8:18
